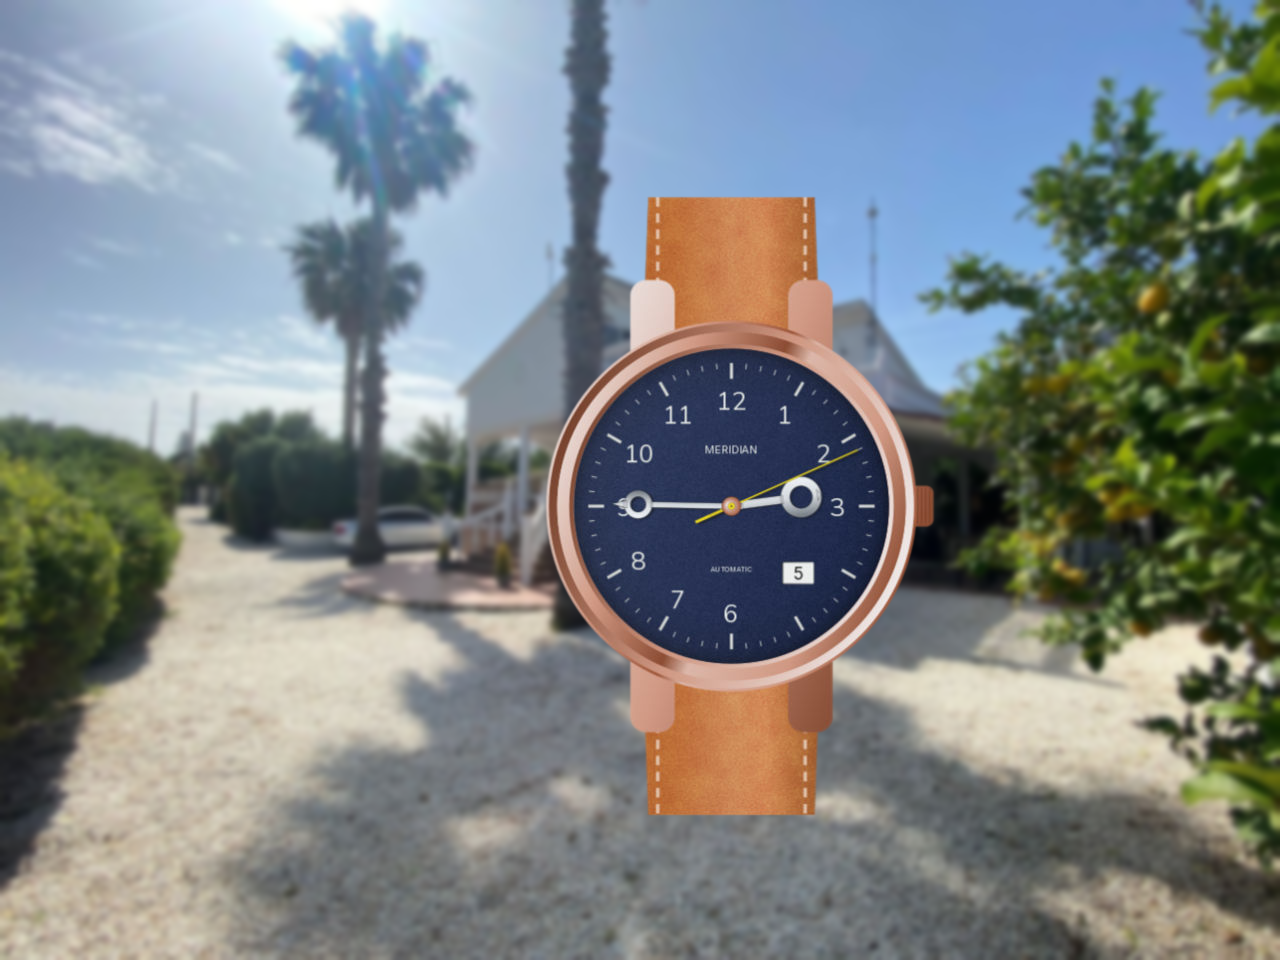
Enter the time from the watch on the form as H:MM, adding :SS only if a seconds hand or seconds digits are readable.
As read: 2:45:11
